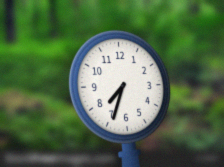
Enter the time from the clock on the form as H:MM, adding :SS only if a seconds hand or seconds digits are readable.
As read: 7:34
